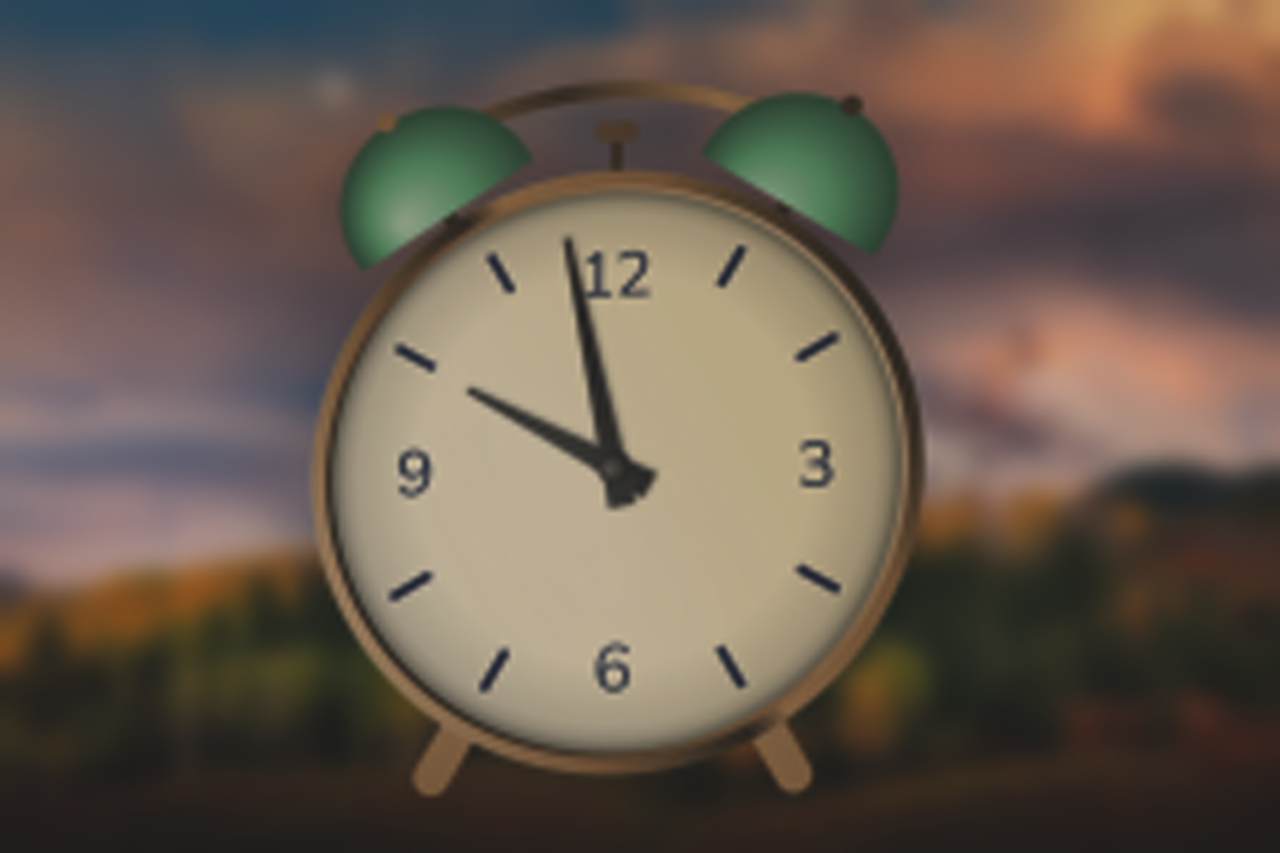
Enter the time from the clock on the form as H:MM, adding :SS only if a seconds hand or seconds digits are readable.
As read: 9:58
